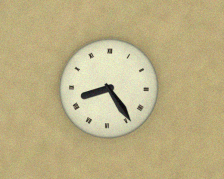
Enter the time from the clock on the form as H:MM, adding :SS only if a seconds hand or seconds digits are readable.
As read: 8:24
